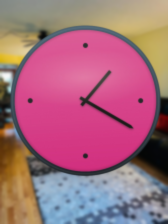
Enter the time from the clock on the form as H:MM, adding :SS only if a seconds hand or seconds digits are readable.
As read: 1:20
